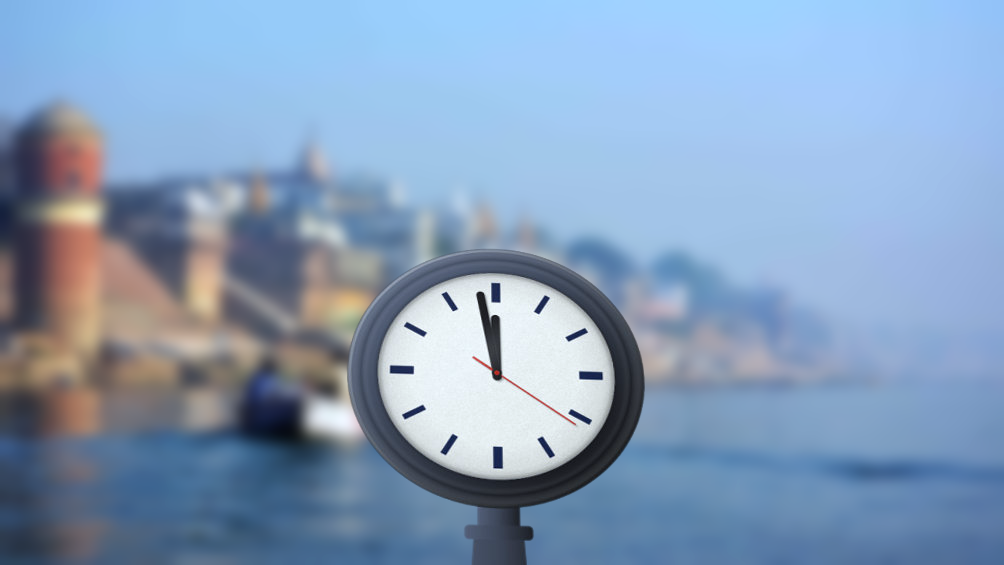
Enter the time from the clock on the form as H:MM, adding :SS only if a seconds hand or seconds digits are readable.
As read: 11:58:21
